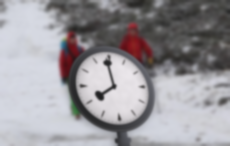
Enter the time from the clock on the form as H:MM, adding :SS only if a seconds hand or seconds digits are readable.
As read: 7:59
